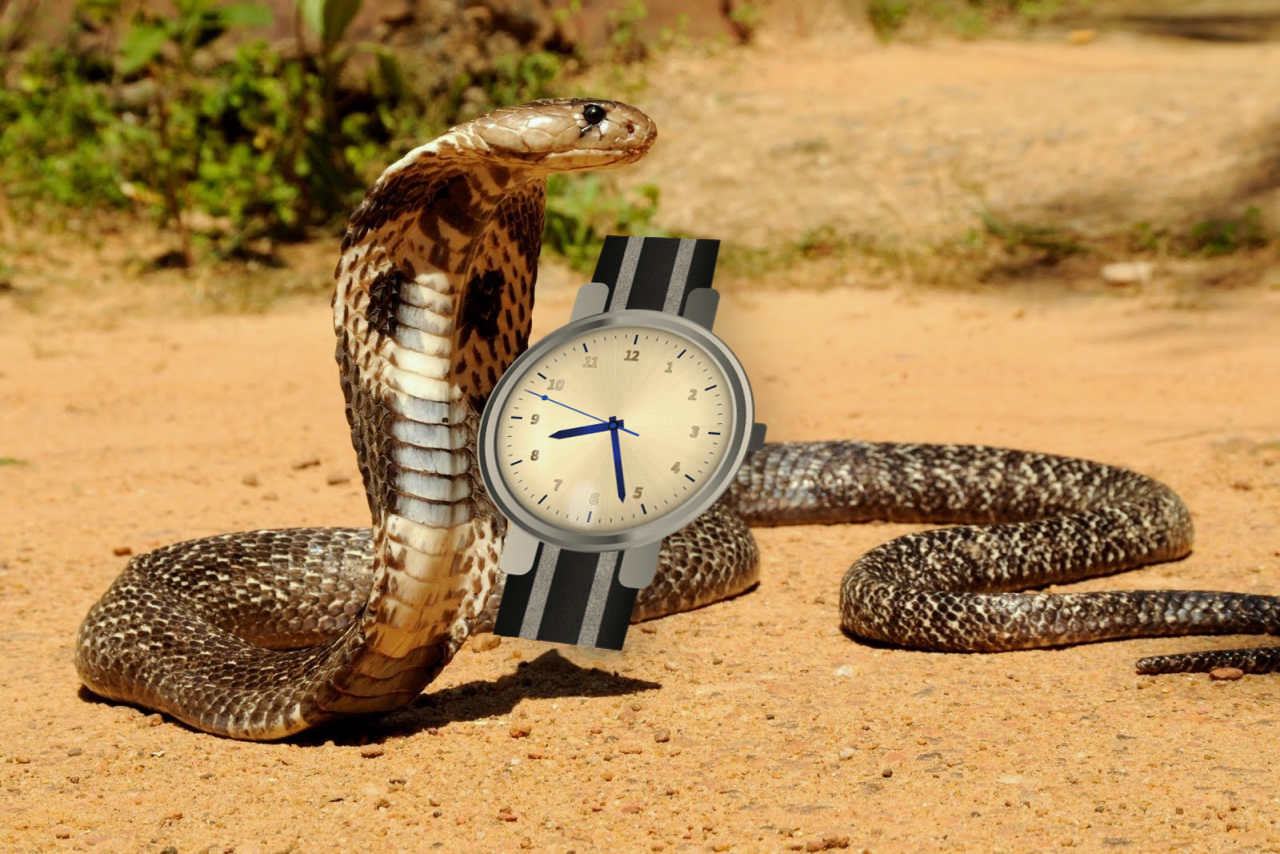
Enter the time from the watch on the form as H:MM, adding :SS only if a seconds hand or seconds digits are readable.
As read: 8:26:48
